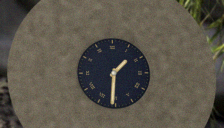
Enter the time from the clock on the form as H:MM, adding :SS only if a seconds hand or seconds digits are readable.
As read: 1:31
